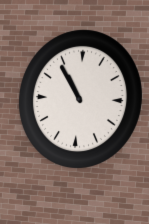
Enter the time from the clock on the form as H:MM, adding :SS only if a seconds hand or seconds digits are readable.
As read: 10:54
